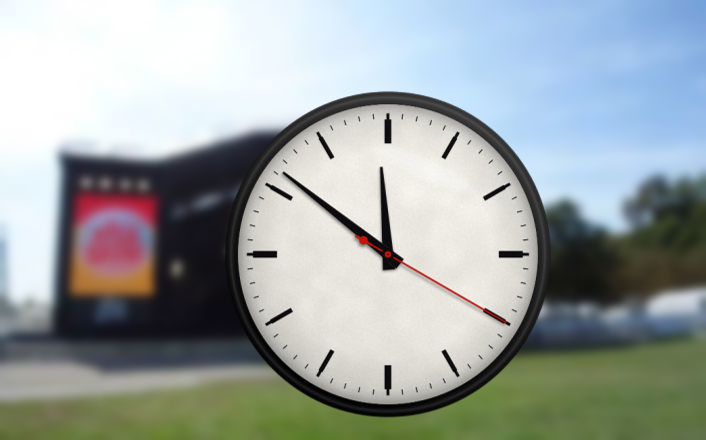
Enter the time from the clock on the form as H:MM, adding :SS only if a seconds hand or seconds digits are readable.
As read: 11:51:20
